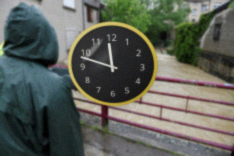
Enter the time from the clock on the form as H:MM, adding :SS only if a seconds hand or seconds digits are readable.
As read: 11:48
